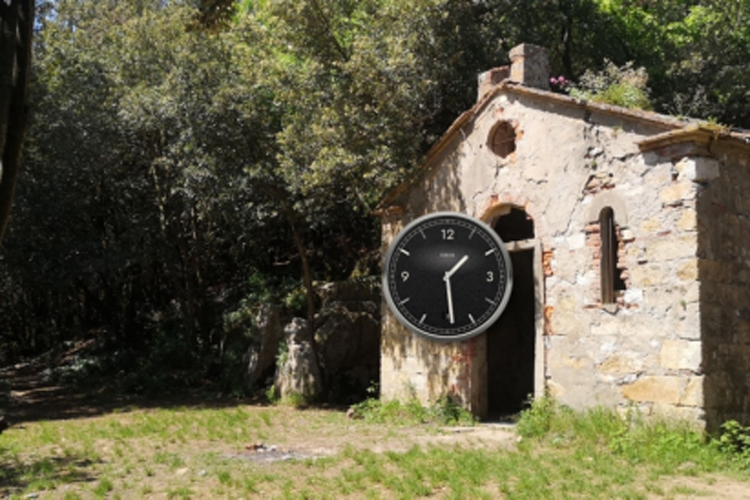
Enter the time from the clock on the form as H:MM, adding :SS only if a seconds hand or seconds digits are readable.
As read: 1:29
